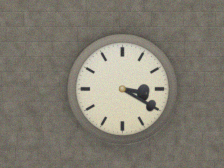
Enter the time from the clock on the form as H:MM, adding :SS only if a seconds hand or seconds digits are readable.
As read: 3:20
